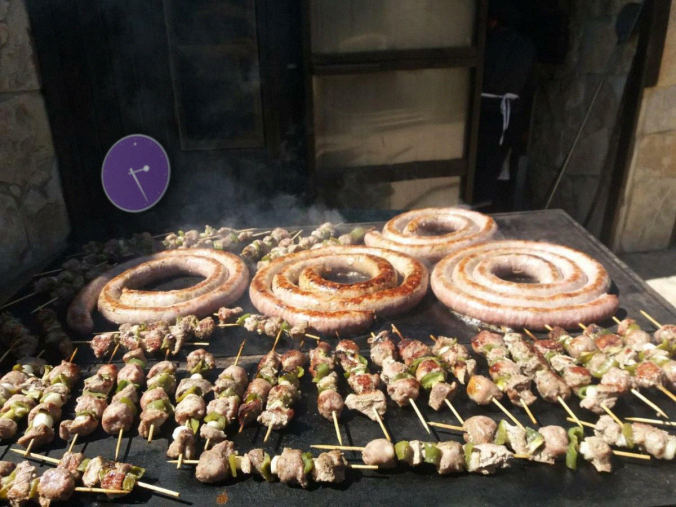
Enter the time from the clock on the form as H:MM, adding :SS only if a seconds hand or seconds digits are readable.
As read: 2:24
